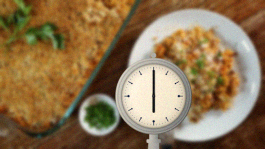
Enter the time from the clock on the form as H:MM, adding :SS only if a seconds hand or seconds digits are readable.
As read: 6:00
